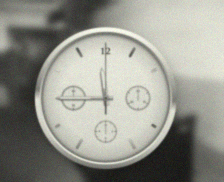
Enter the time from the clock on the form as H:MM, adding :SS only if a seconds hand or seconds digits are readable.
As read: 11:45
